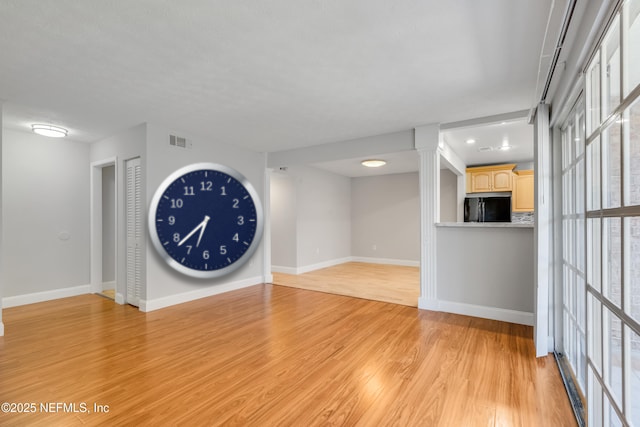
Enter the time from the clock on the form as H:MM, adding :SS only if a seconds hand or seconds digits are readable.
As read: 6:38
